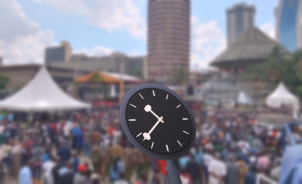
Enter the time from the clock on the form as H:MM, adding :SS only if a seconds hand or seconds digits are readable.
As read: 10:38
